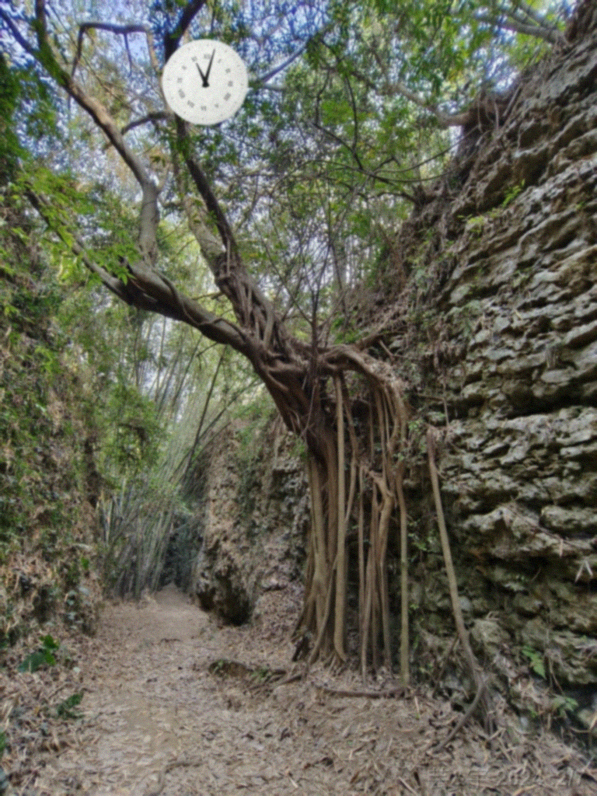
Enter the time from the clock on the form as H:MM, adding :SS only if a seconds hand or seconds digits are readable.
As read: 11:02
